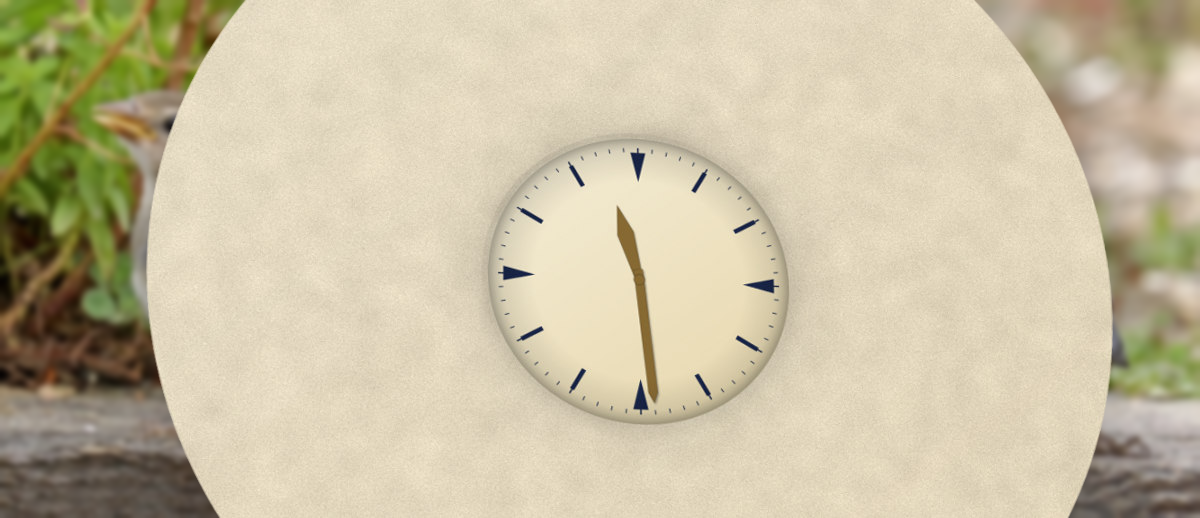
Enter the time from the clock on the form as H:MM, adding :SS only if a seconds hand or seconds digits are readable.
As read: 11:29
